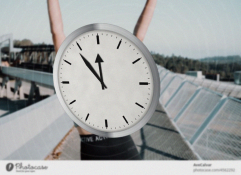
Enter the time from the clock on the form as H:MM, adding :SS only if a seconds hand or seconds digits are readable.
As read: 11:54
